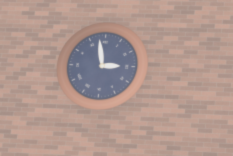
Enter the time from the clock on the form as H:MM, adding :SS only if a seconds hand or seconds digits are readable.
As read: 2:58
